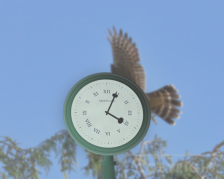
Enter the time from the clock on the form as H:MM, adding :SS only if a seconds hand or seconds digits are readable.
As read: 4:04
